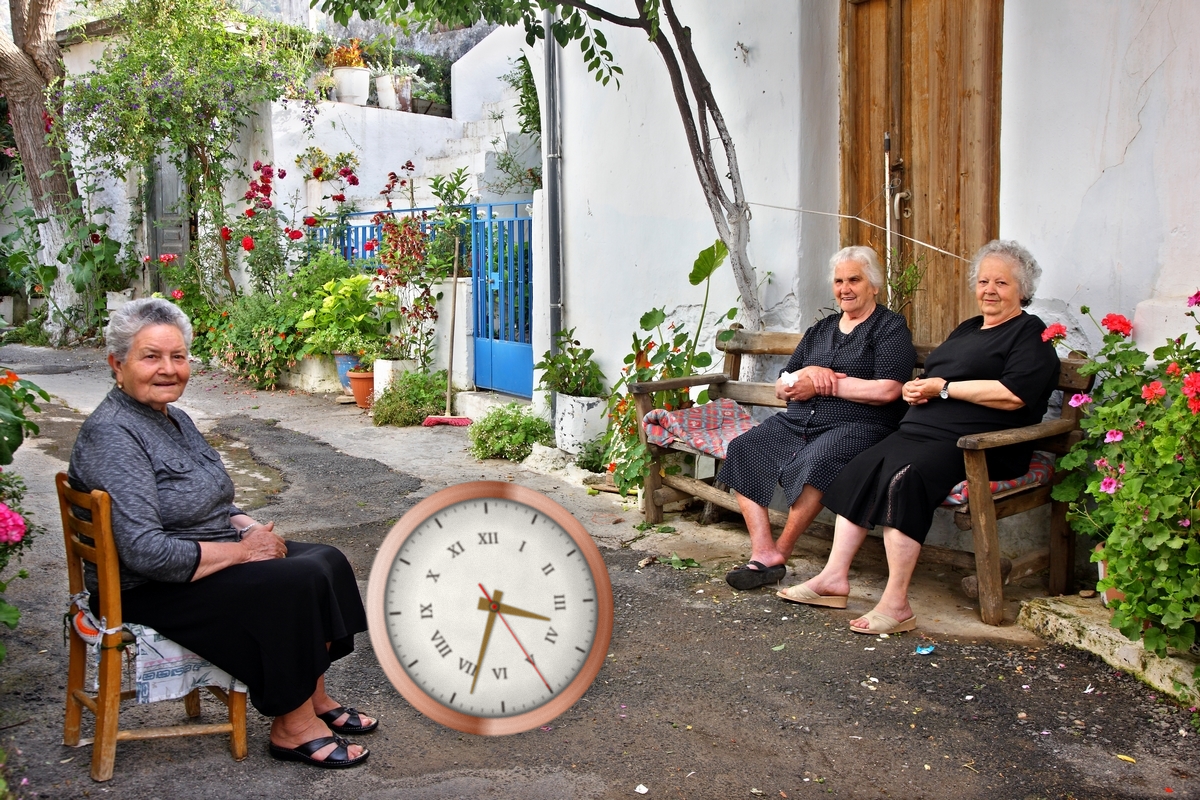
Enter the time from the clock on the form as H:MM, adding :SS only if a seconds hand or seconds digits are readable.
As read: 3:33:25
